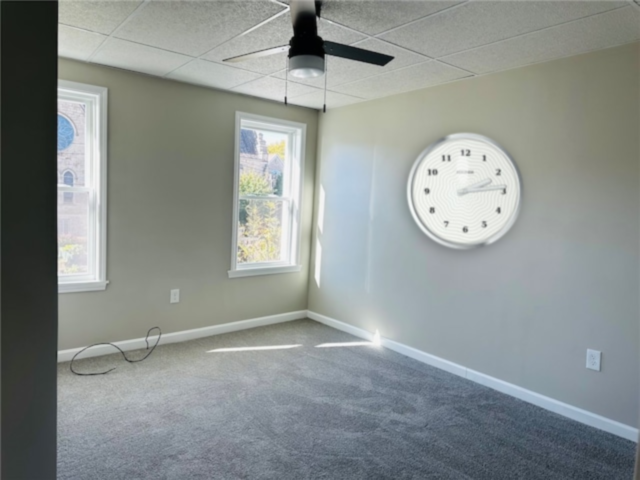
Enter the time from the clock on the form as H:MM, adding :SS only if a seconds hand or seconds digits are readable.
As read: 2:14
